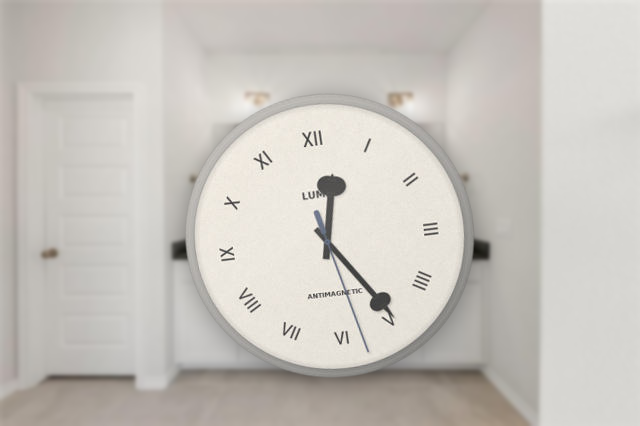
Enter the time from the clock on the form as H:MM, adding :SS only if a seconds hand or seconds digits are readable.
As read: 12:24:28
